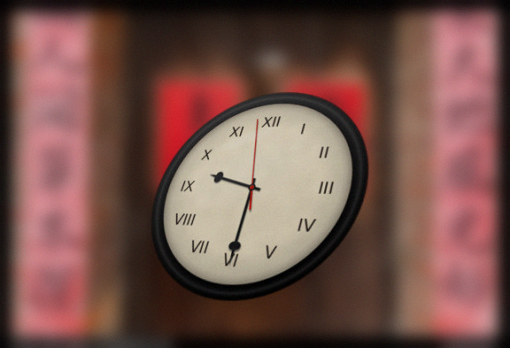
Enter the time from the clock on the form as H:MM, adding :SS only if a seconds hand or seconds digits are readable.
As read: 9:29:58
